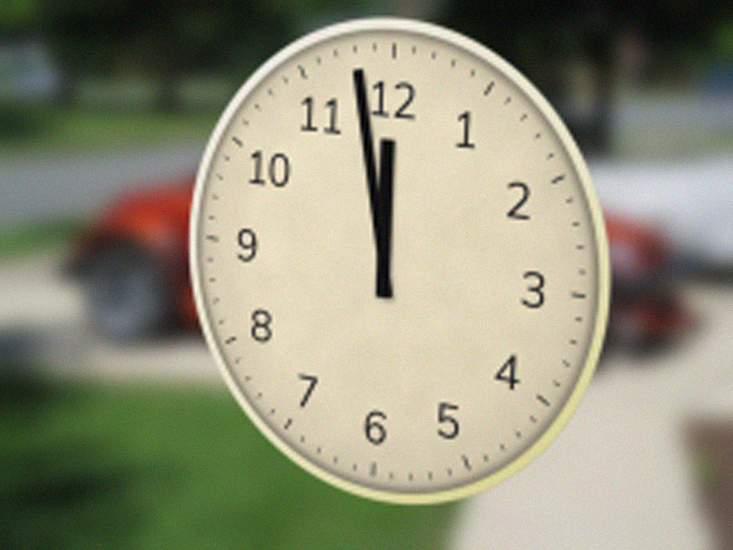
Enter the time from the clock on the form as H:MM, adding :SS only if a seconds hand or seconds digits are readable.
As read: 11:58
